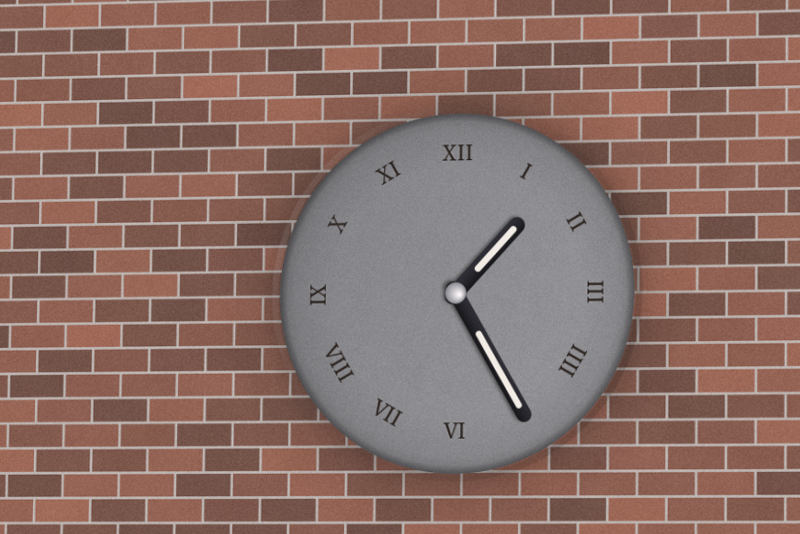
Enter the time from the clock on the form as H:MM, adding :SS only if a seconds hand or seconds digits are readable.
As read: 1:25
